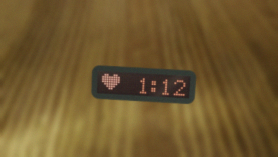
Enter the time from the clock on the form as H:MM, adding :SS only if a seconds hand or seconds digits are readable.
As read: 1:12
